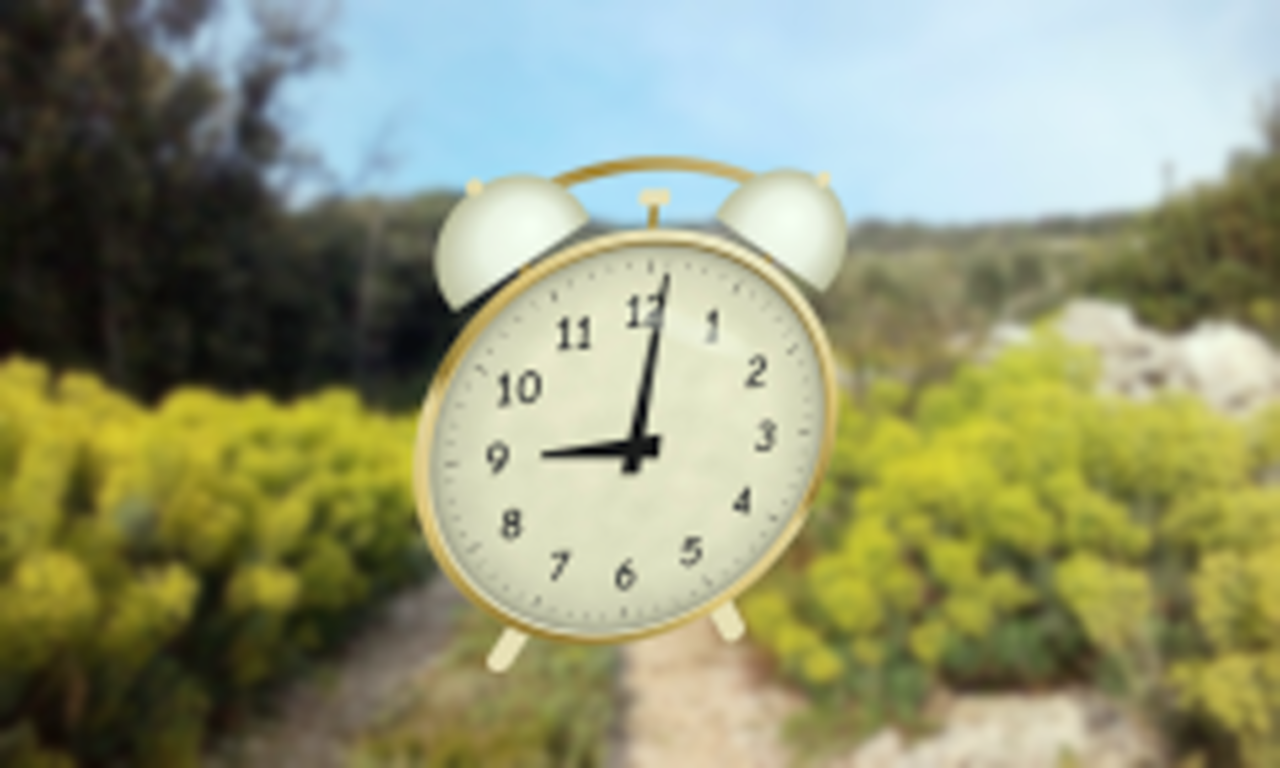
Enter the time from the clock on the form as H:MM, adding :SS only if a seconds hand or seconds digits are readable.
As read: 9:01
